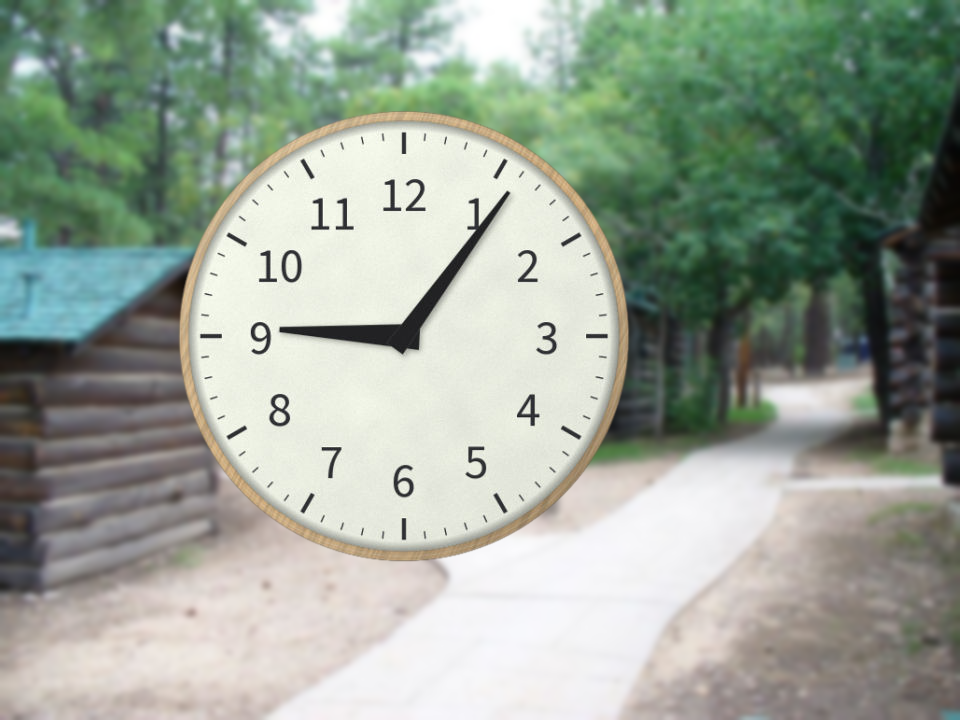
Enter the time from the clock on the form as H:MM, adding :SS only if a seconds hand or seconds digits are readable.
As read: 9:06
